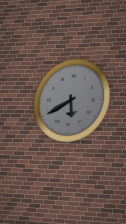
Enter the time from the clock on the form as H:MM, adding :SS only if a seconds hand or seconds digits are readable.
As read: 5:40
